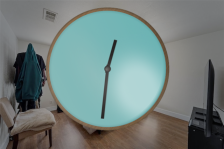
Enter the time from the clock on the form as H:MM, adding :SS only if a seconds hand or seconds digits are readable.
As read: 12:31
